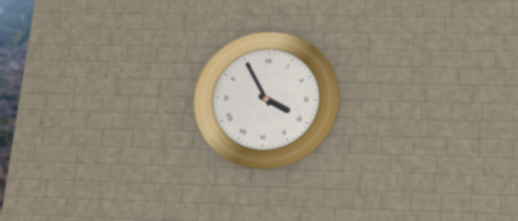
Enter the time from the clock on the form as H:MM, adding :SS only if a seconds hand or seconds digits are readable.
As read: 3:55
